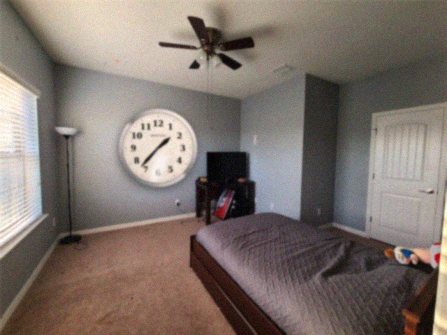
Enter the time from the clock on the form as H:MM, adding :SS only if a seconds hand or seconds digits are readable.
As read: 1:37
